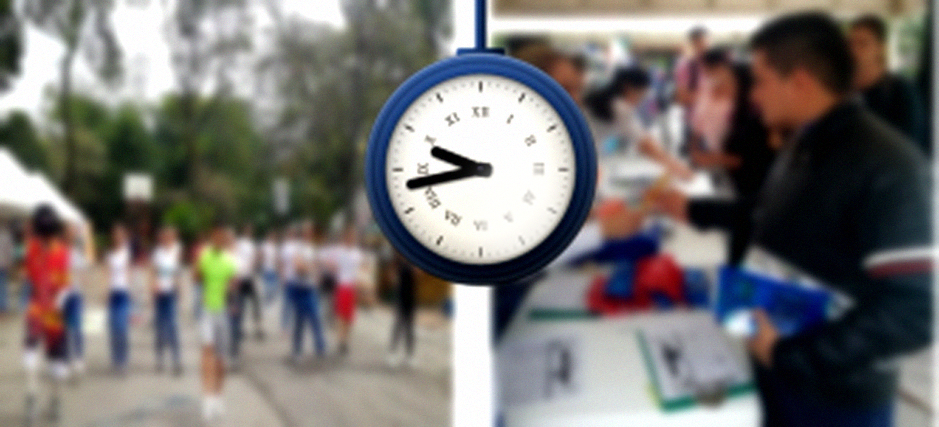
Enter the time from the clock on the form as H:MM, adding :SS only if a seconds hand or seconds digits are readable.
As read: 9:43
